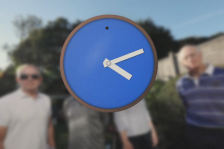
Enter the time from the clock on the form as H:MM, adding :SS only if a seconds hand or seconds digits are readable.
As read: 4:12
